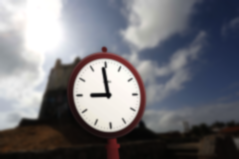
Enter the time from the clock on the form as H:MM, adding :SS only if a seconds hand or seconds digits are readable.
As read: 8:59
